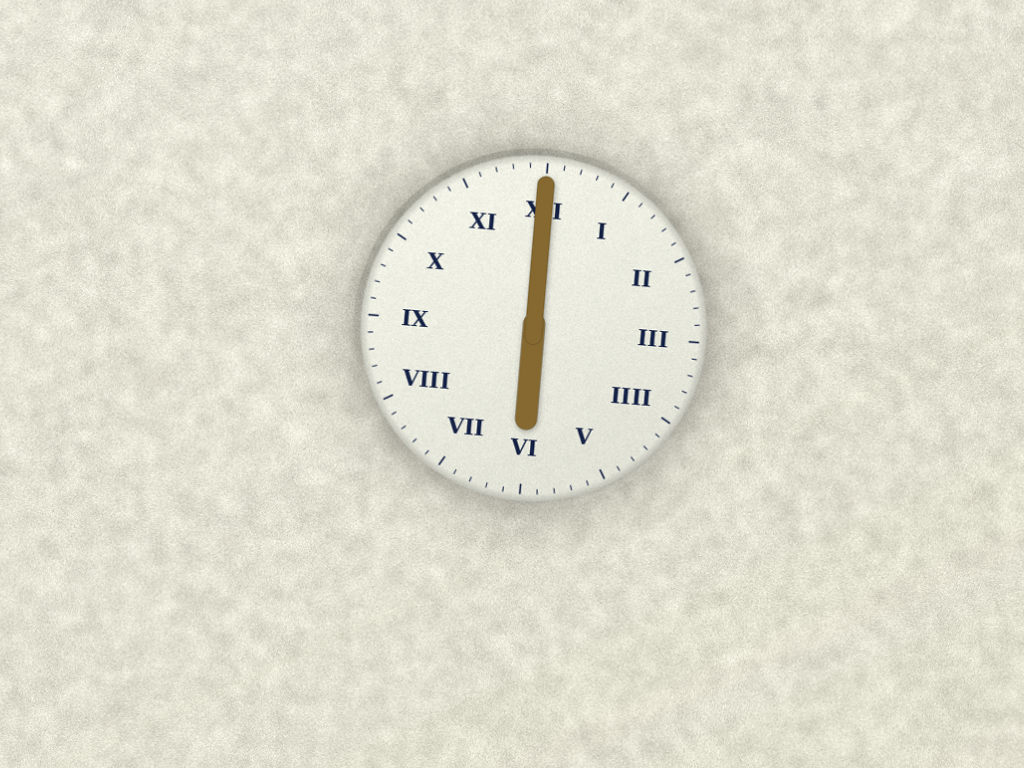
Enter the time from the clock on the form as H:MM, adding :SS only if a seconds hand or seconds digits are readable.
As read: 6:00
